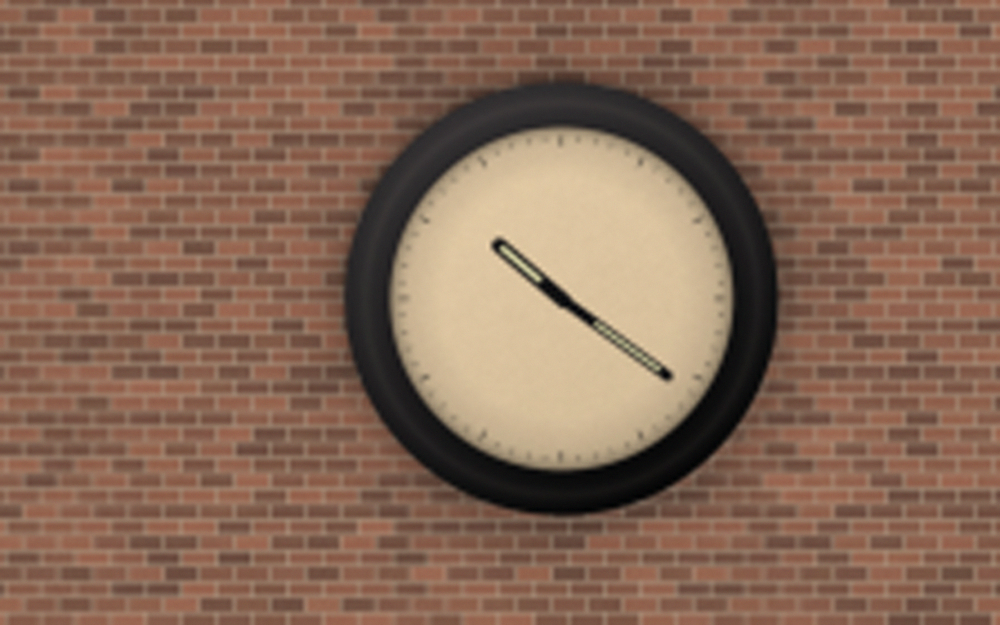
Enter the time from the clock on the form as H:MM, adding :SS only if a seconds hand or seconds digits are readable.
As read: 10:21
